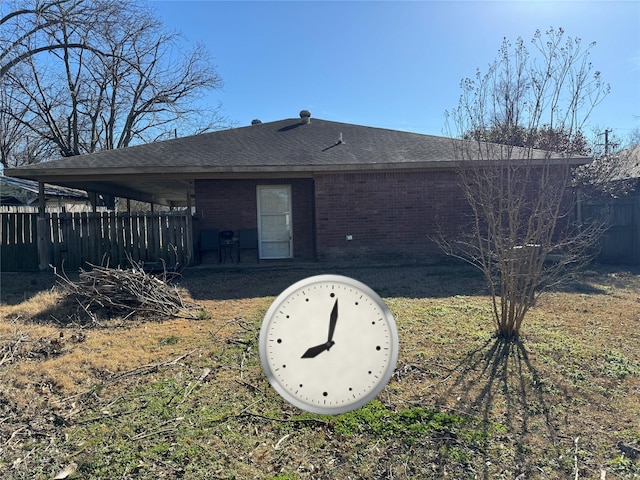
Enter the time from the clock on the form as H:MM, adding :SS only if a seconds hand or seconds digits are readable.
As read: 8:01
